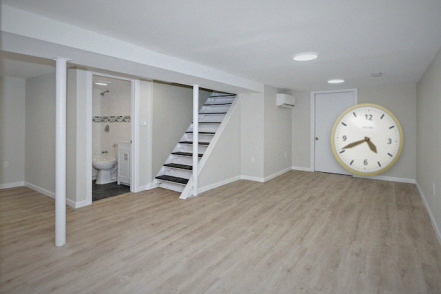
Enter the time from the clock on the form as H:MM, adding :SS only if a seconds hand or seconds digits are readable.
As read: 4:41
